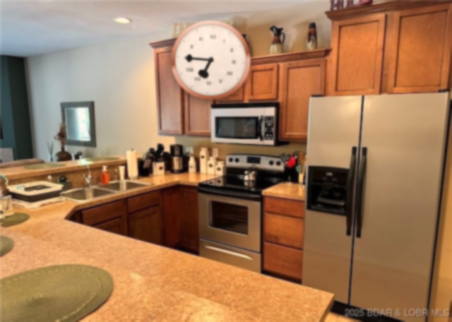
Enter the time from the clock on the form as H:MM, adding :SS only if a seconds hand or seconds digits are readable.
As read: 6:45
